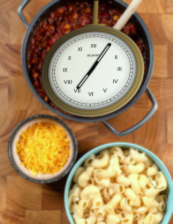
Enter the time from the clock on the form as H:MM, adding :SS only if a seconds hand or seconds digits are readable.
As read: 7:05
